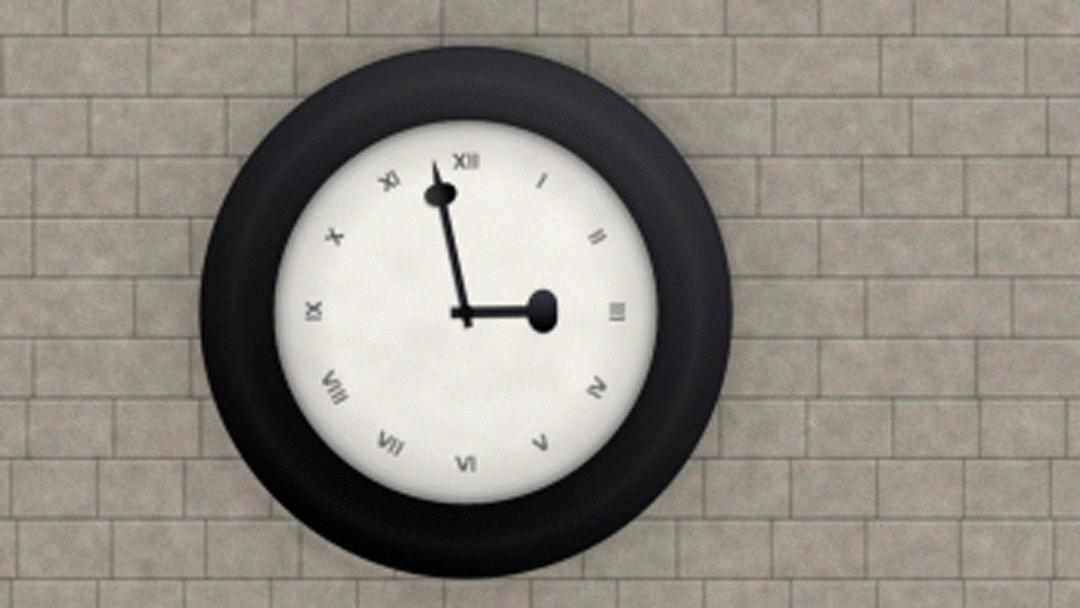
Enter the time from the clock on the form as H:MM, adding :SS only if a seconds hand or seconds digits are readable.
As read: 2:58
